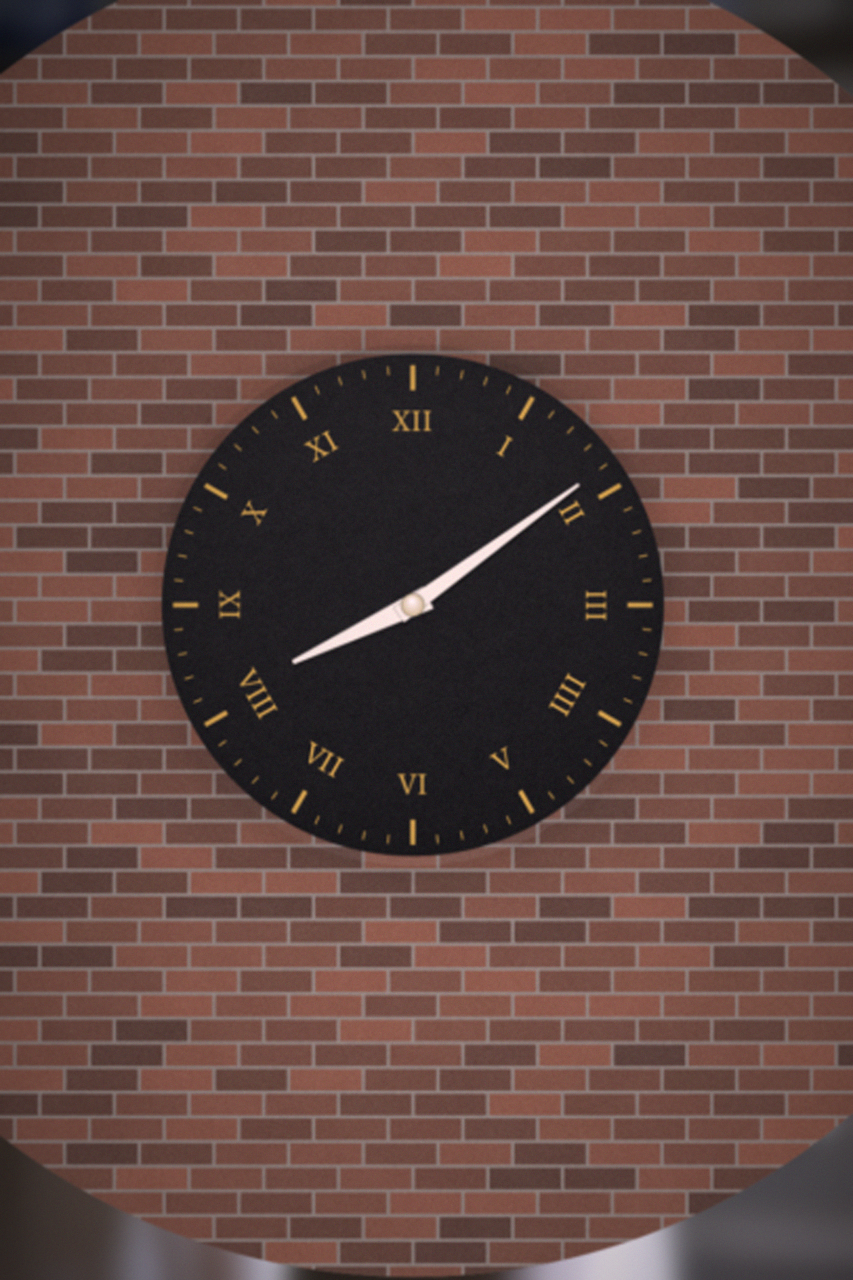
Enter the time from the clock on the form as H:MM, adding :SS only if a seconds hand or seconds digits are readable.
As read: 8:09
